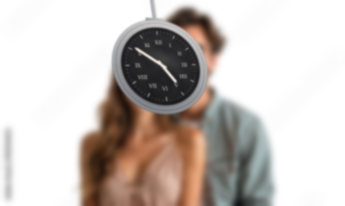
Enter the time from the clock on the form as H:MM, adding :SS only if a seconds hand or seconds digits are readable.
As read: 4:51
